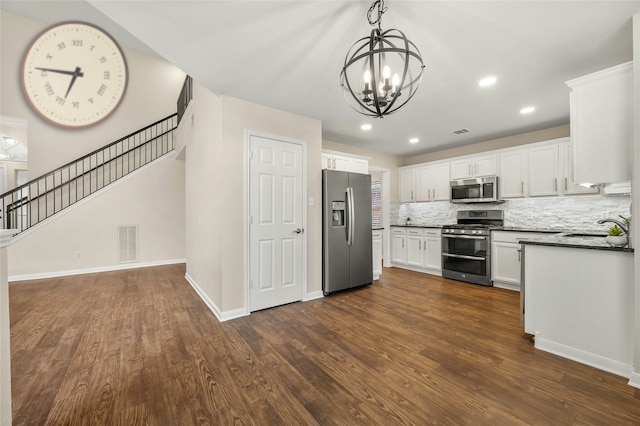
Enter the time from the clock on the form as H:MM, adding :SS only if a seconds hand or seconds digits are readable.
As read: 6:46
